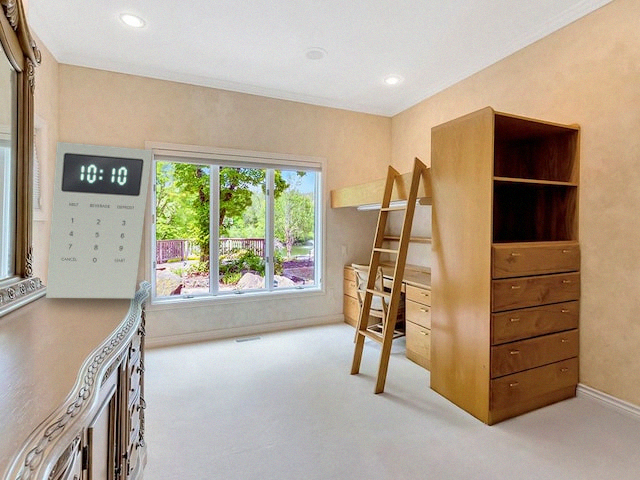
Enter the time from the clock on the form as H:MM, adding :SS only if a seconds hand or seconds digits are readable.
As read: 10:10
